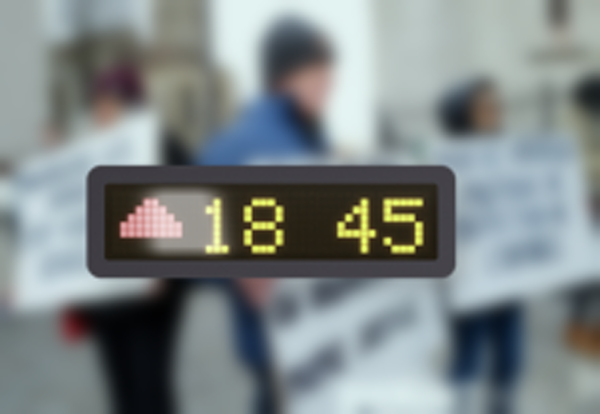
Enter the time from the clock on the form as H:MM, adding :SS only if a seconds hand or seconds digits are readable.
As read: 18:45
